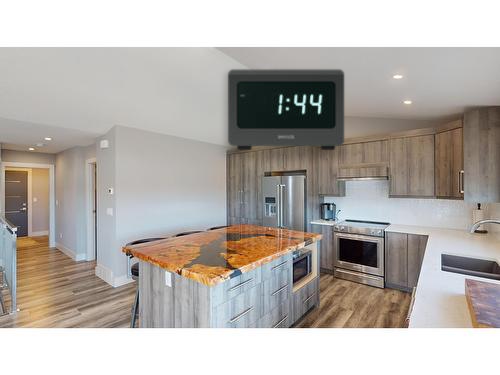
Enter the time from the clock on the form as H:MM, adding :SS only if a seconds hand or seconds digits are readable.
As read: 1:44
